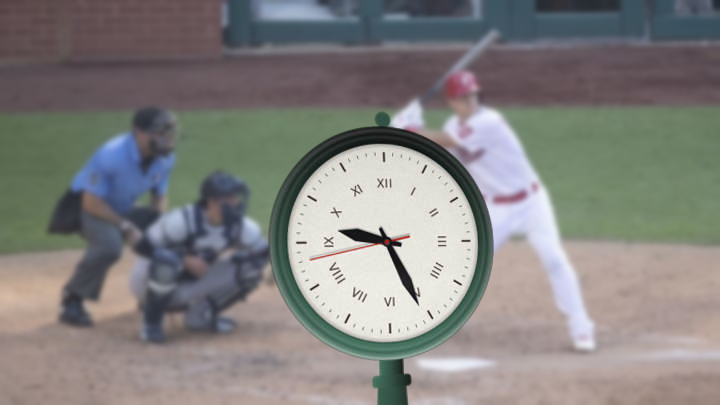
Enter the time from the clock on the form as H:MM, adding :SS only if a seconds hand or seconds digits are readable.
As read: 9:25:43
